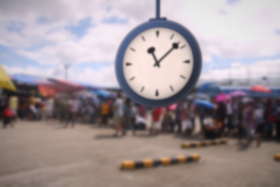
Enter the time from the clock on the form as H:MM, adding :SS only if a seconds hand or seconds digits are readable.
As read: 11:08
